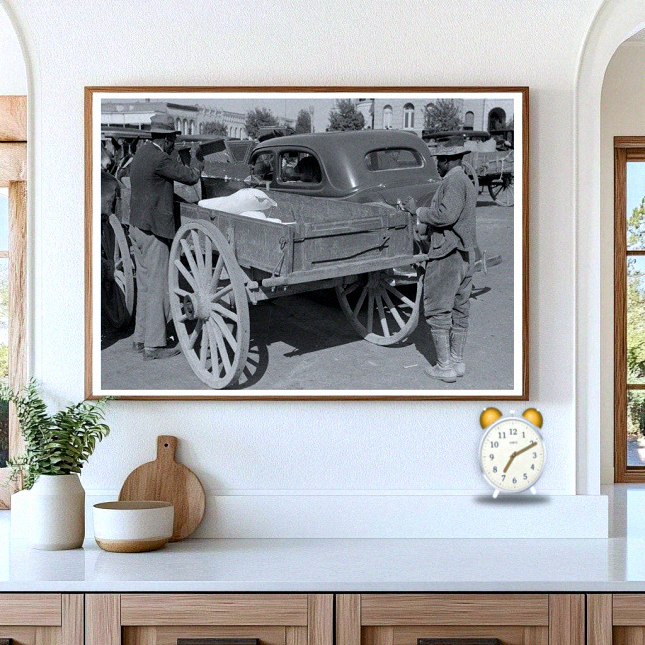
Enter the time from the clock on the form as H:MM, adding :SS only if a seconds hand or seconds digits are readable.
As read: 7:11
